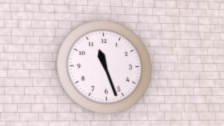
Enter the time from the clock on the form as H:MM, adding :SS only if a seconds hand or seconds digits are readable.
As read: 11:27
